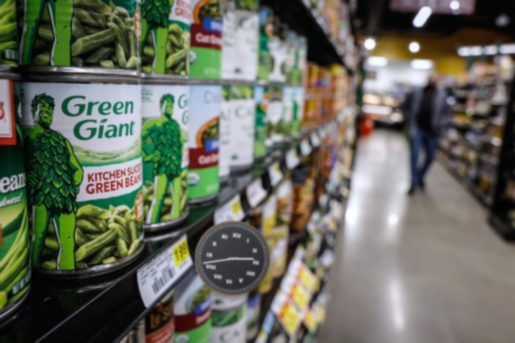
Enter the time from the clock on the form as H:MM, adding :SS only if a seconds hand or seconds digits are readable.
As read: 2:42
